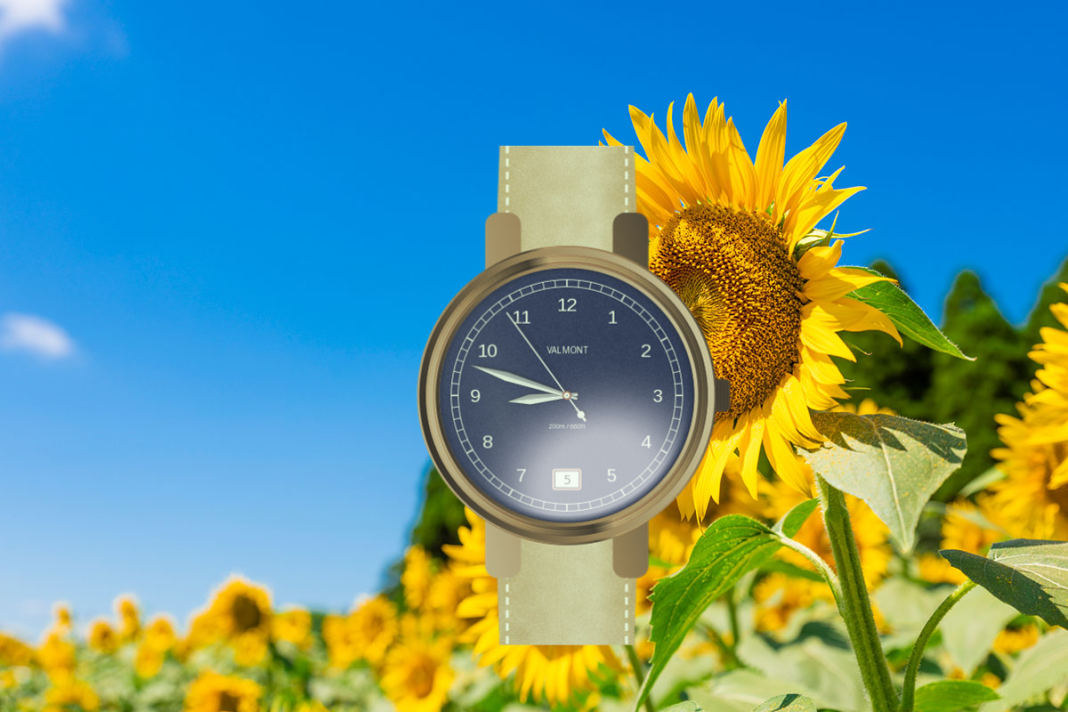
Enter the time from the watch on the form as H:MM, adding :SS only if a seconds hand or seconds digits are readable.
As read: 8:47:54
